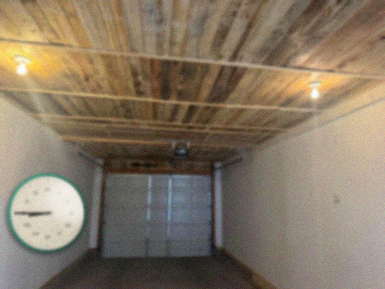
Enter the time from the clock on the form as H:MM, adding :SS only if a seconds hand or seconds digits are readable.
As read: 8:45
